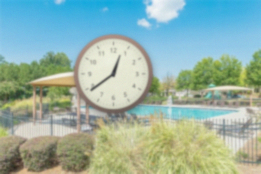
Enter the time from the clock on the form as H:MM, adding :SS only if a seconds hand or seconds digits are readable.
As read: 12:39
